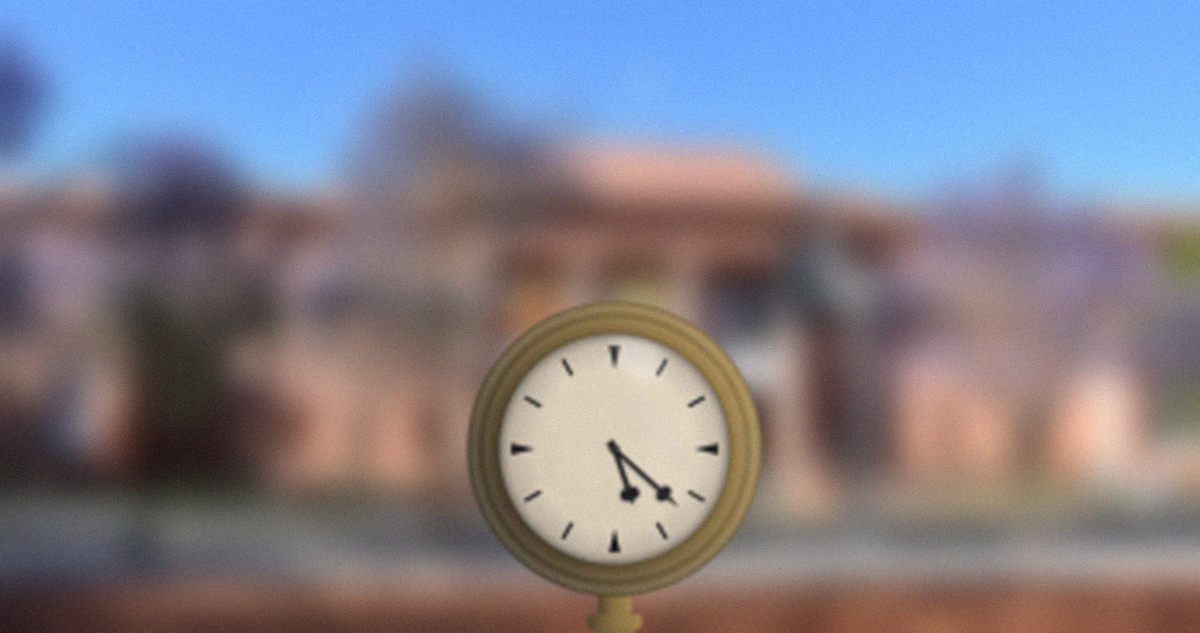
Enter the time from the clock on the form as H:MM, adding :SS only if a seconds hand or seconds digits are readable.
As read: 5:22
